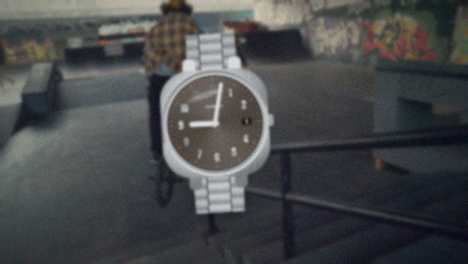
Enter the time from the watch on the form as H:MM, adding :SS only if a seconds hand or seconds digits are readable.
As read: 9:02
